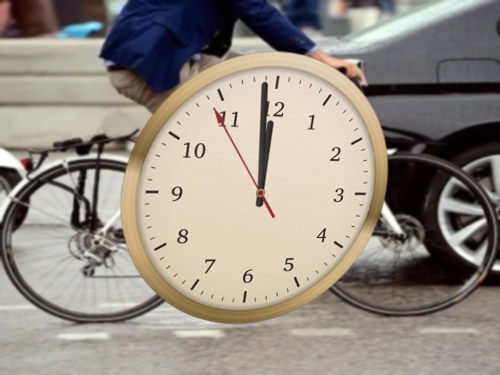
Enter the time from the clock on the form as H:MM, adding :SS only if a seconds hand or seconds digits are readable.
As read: 11:58:54
